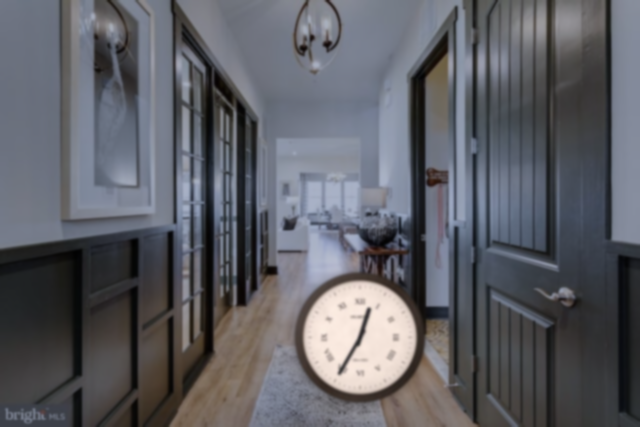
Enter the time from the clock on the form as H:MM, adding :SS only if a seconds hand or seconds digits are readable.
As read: 12:35
